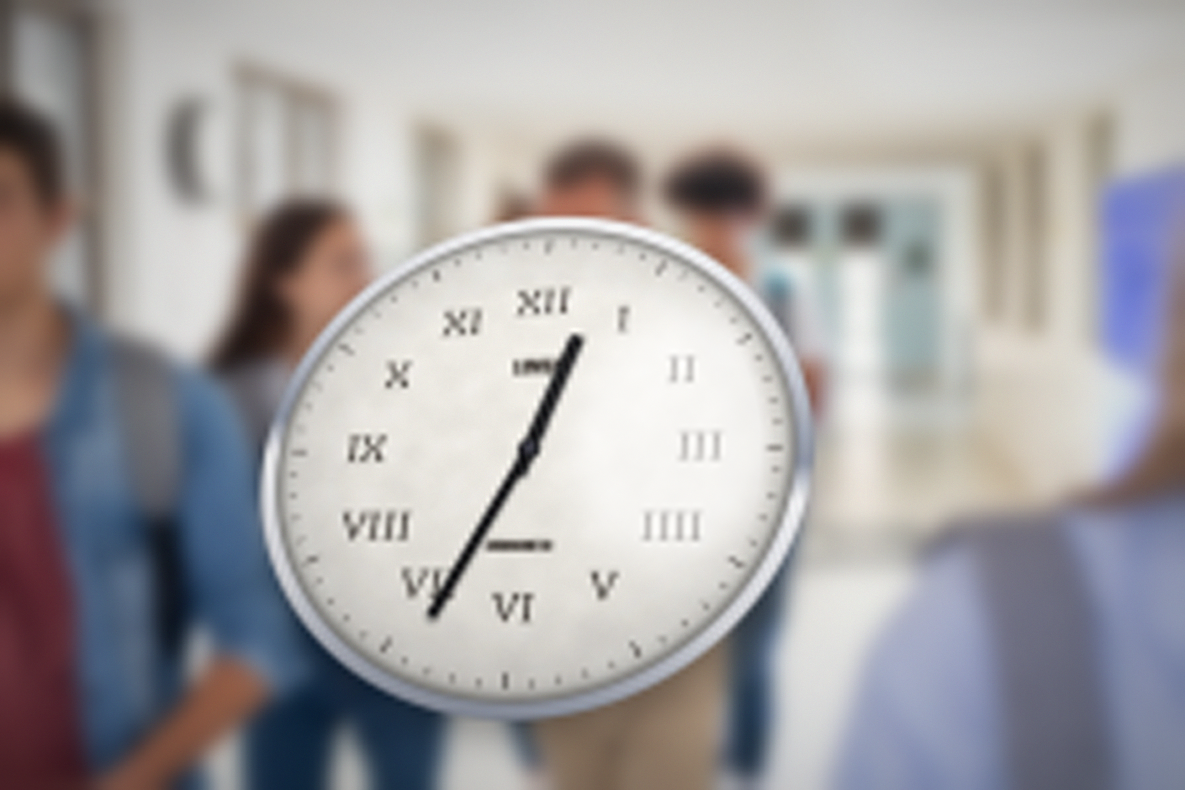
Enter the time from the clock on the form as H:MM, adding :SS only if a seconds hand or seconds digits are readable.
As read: 12:34
